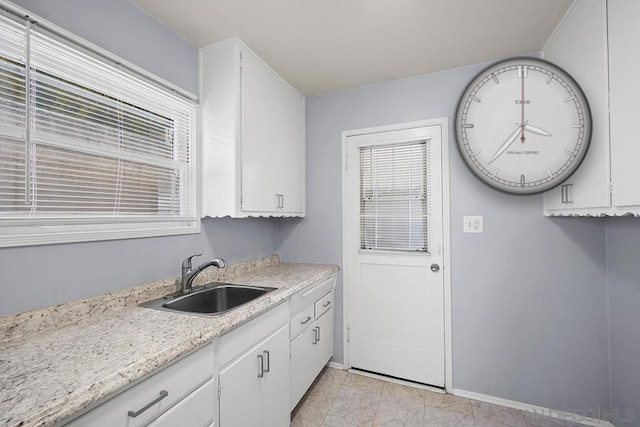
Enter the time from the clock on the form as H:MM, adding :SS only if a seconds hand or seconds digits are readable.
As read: 3:37:00
